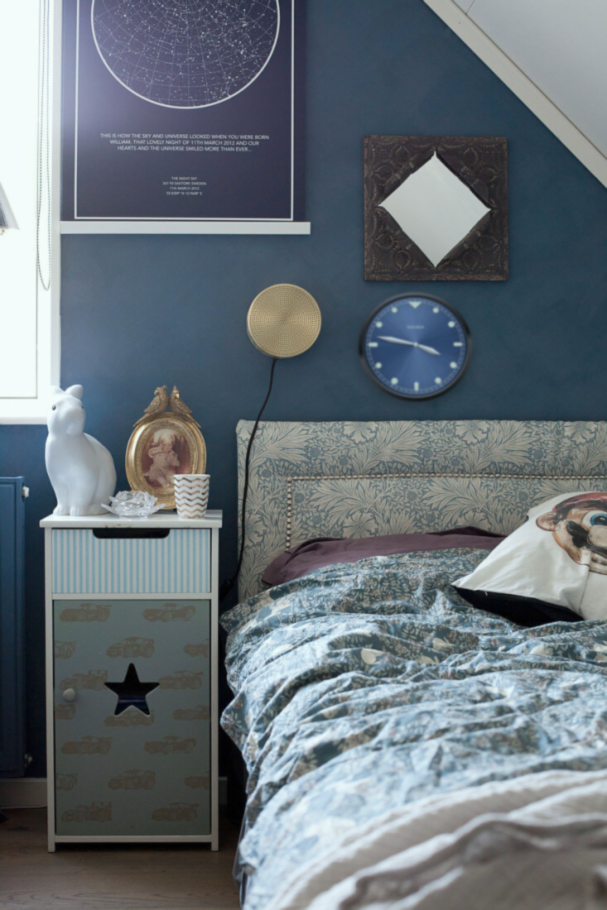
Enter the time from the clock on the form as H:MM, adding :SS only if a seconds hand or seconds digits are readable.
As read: 3:47
